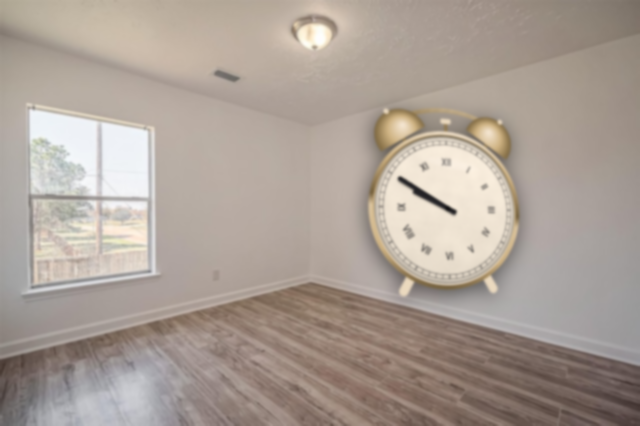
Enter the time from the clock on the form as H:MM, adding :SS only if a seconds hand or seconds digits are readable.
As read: 9:50
